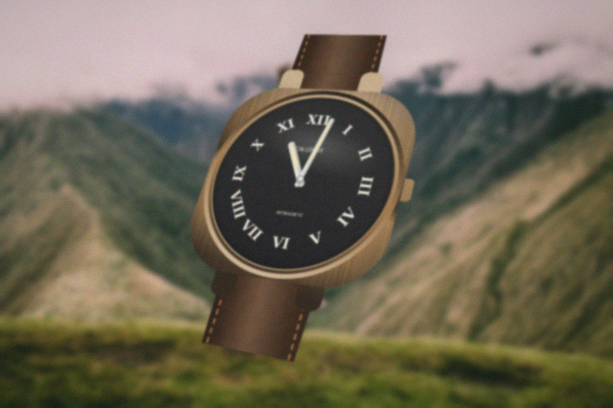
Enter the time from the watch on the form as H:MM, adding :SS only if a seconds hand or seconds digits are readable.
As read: 11:02
